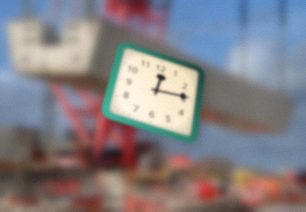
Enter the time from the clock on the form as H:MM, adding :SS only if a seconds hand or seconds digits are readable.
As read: 12:14
